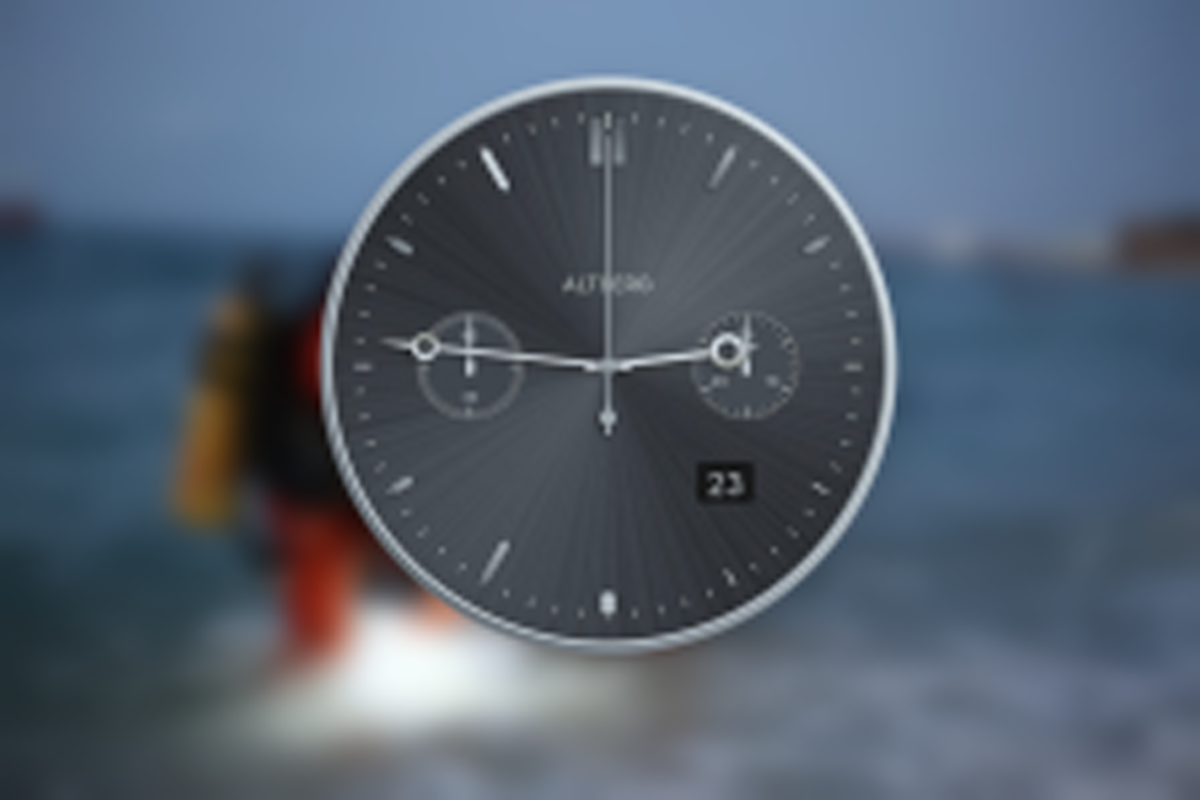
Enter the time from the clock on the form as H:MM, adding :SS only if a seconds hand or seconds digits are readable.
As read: 2:46
